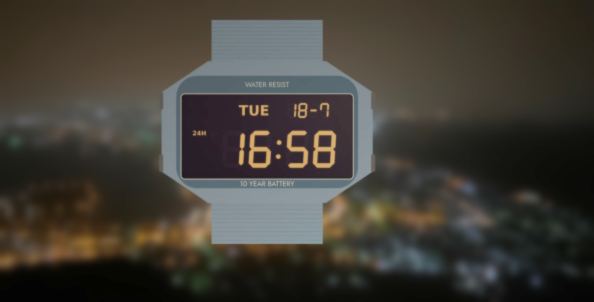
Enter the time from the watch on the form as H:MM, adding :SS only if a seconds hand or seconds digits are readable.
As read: 16:58
